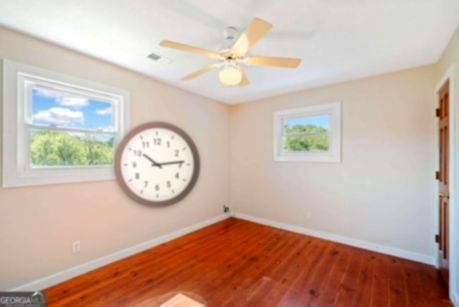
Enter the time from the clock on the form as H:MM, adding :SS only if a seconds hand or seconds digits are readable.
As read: 10:14
